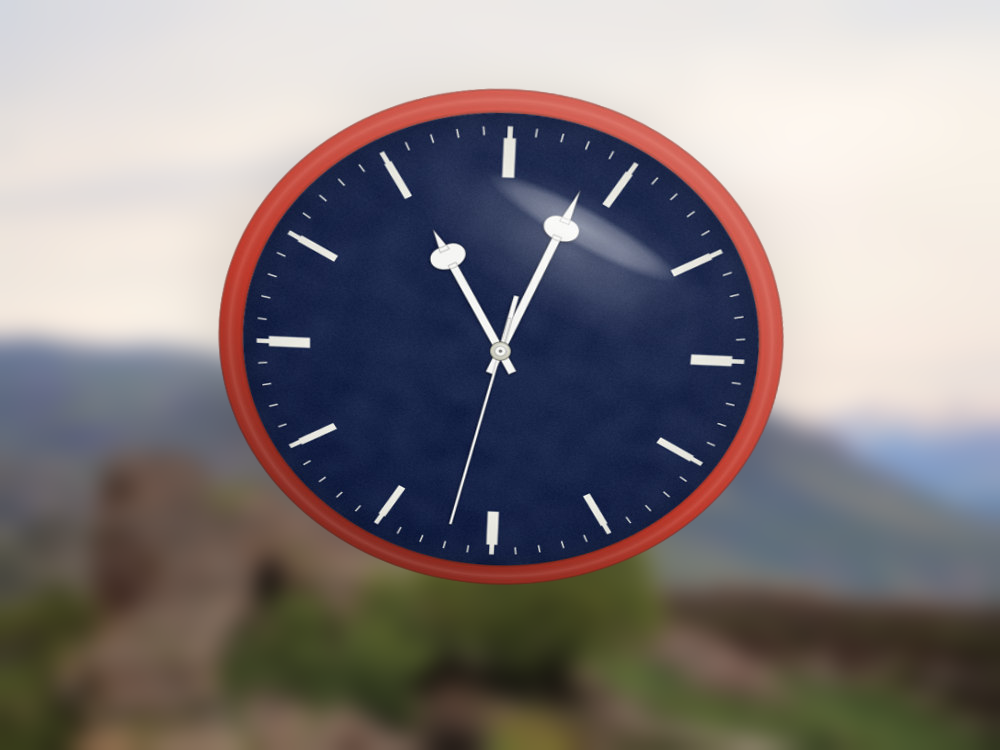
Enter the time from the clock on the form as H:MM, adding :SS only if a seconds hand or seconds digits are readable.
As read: 11:03:32
